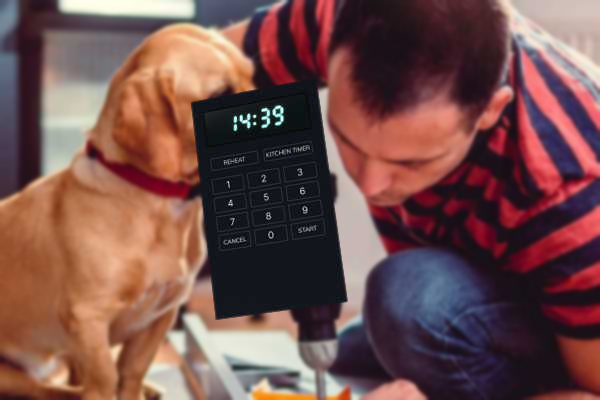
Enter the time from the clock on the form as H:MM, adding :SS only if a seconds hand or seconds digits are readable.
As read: 14:39
